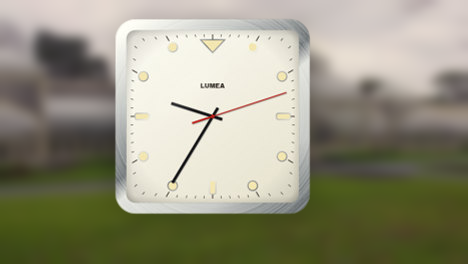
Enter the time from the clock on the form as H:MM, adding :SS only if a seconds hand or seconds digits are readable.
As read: 9:35:12
